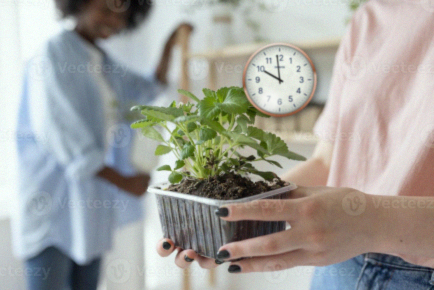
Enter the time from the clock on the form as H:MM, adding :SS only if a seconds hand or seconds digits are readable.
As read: 9:59
